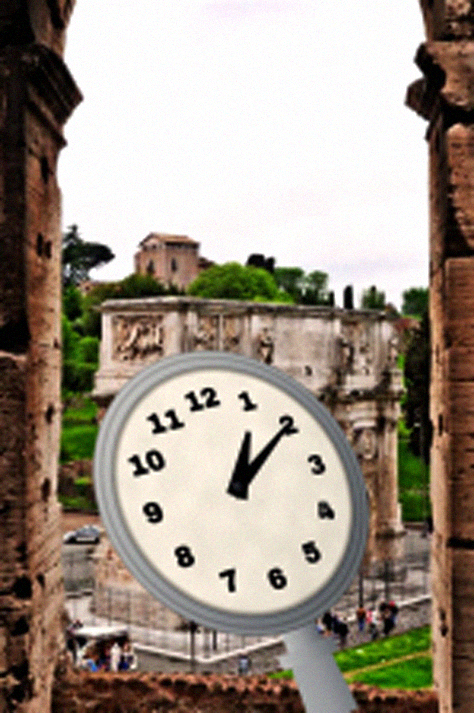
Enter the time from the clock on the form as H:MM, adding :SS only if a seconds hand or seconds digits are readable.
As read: 1:10
